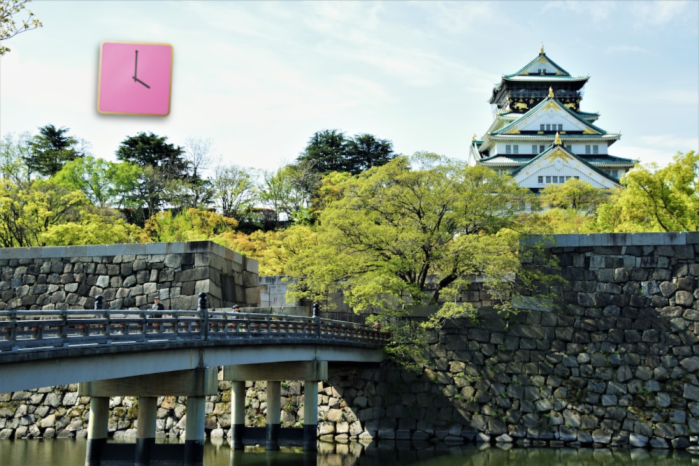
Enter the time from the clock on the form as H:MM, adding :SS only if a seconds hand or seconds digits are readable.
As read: 4:00
